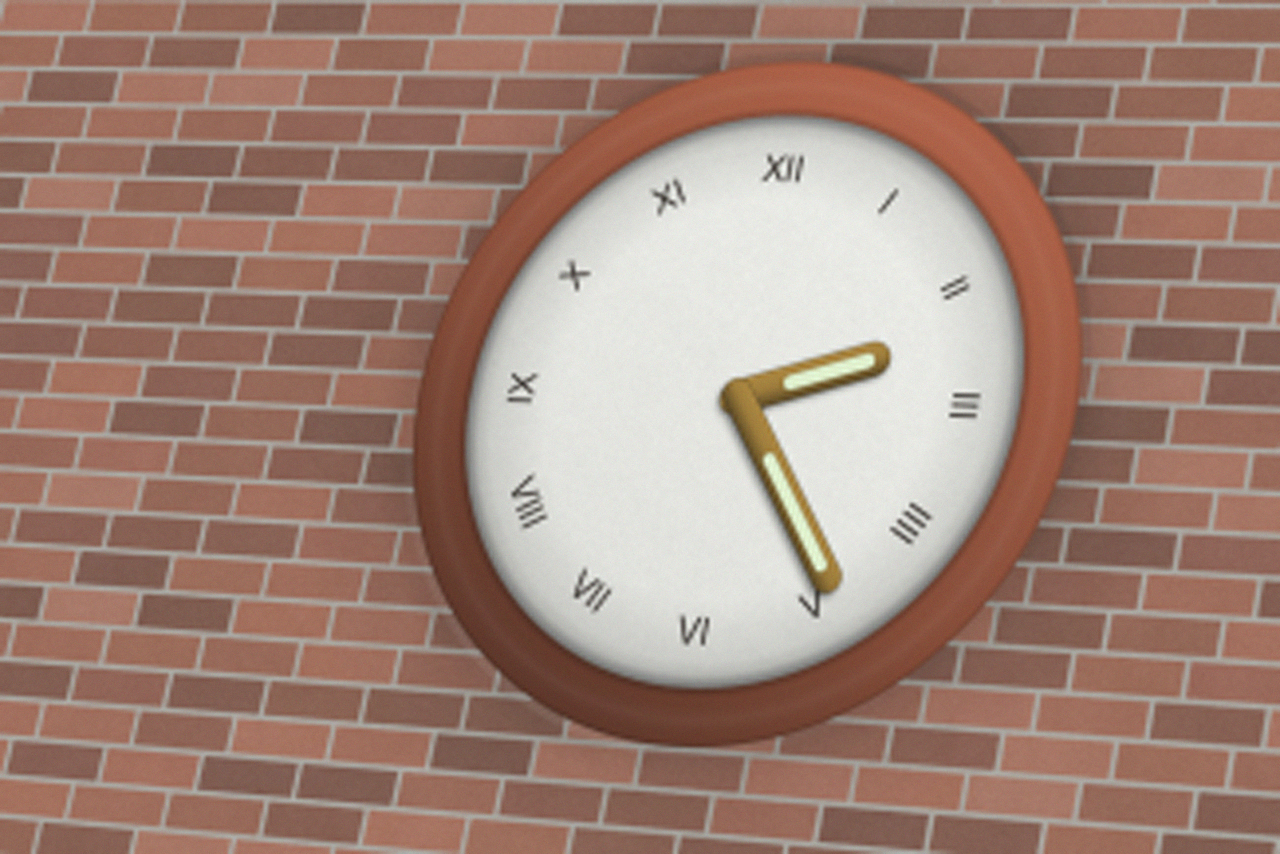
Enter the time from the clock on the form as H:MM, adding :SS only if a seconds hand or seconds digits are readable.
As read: 2:24
